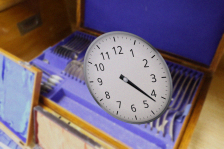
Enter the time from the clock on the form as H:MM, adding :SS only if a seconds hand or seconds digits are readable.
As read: 4:22
